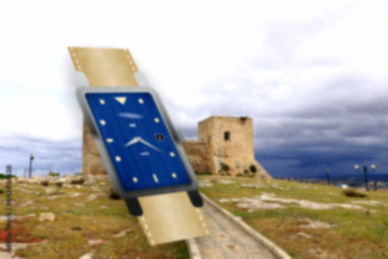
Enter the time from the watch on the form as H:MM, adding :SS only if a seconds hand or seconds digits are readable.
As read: 8:21
